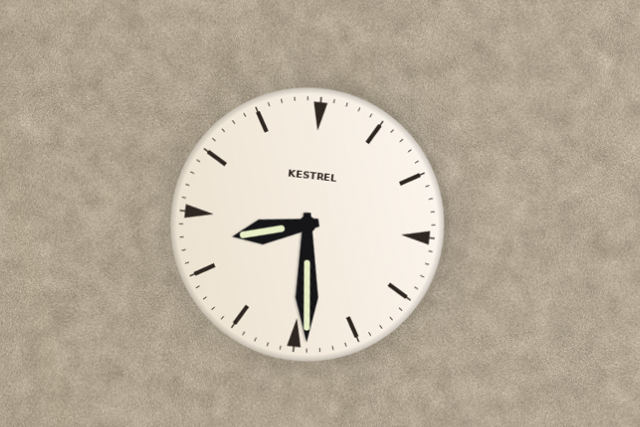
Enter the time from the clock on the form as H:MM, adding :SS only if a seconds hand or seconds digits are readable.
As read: 8:29
